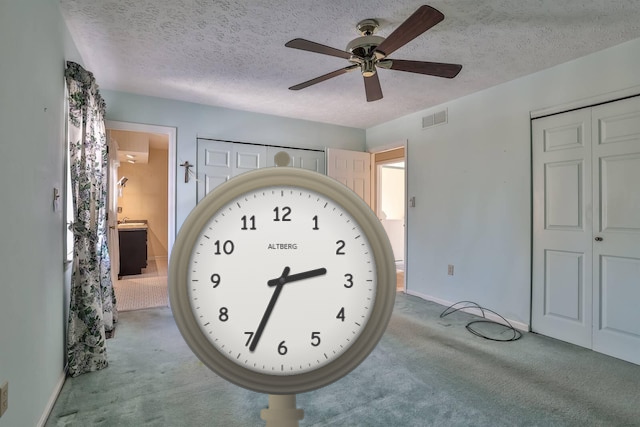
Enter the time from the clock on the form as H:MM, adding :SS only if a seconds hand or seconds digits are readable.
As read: 2:34
